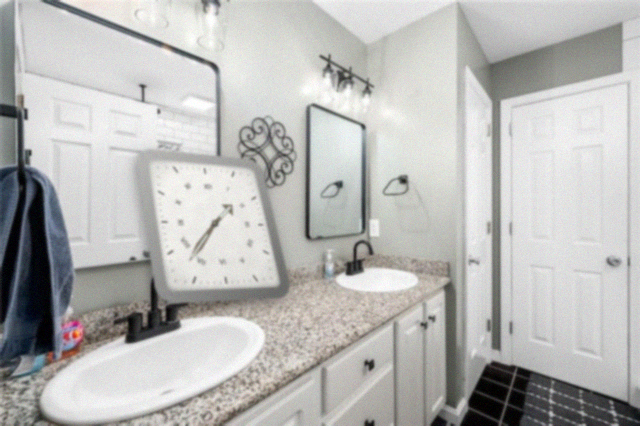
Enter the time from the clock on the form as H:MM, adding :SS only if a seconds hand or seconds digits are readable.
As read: 1:37
